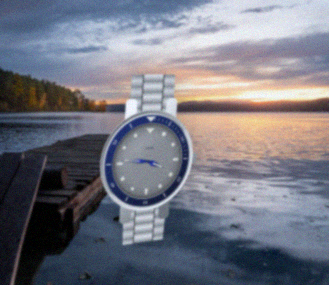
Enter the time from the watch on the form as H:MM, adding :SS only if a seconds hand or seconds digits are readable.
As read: 3:46
